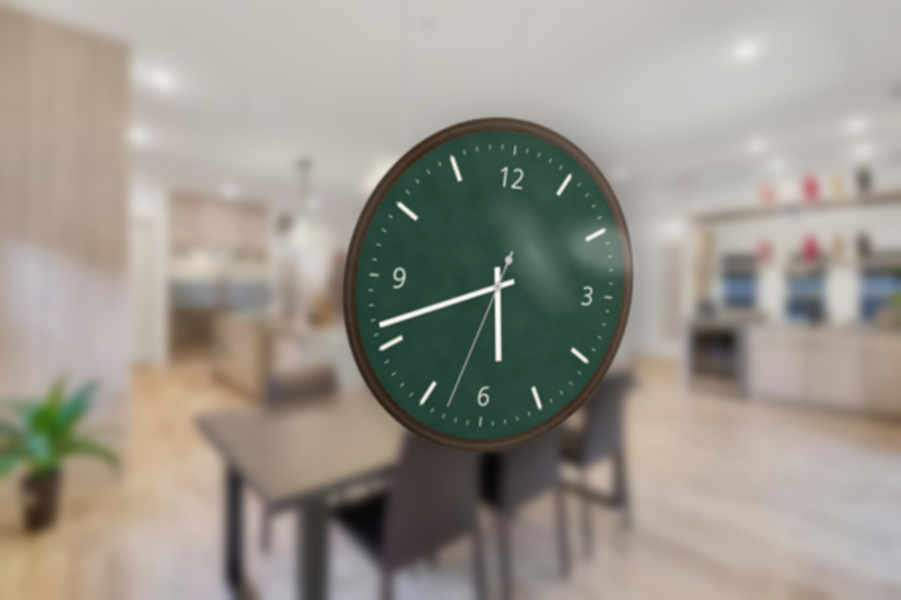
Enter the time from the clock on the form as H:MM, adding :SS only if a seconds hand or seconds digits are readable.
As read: 5:41:33
